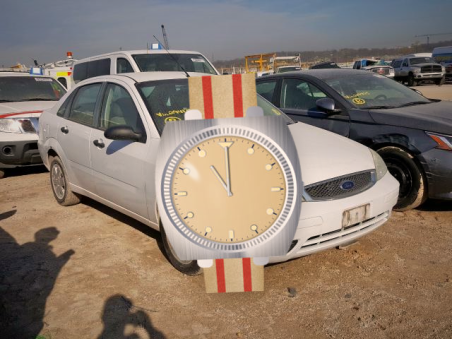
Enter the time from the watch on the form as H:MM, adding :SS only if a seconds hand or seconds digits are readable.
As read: 11:00
